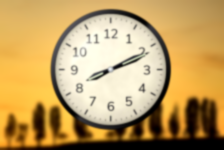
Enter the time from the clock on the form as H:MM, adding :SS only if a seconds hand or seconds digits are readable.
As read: 8:11
